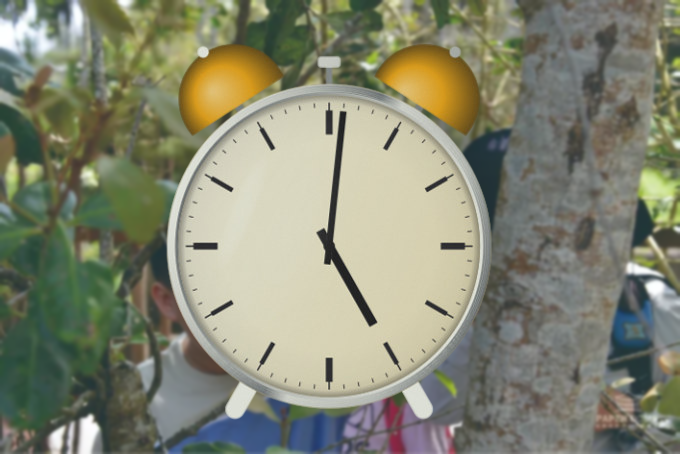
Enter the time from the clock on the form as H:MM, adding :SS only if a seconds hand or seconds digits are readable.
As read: 5:01
